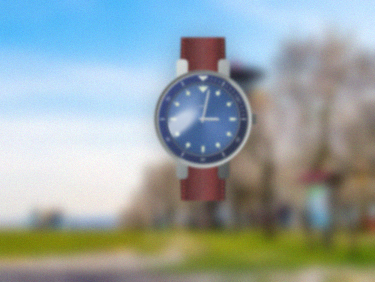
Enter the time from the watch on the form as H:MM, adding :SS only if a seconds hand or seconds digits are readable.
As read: 3:02
